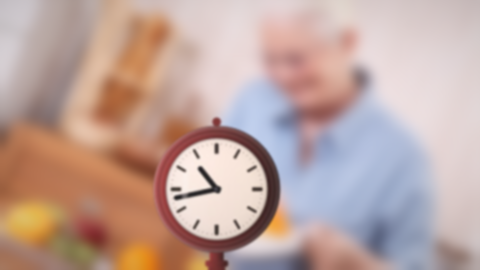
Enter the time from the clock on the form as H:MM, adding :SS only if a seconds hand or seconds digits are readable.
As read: 10:43
